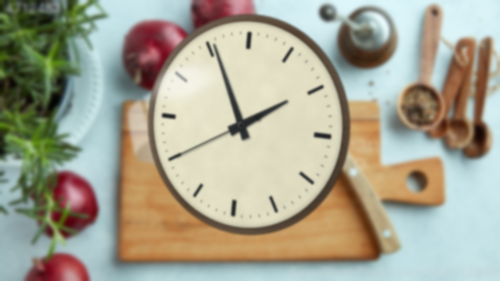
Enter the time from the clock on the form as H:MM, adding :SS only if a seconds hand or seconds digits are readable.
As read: 1:55:40
